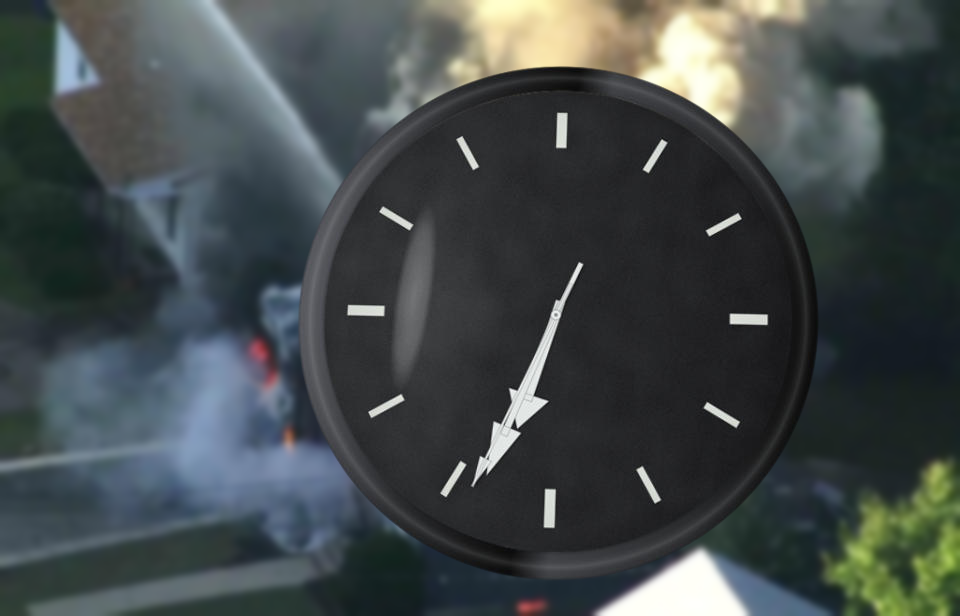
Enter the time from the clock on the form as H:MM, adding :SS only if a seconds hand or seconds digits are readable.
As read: 6:33:34
